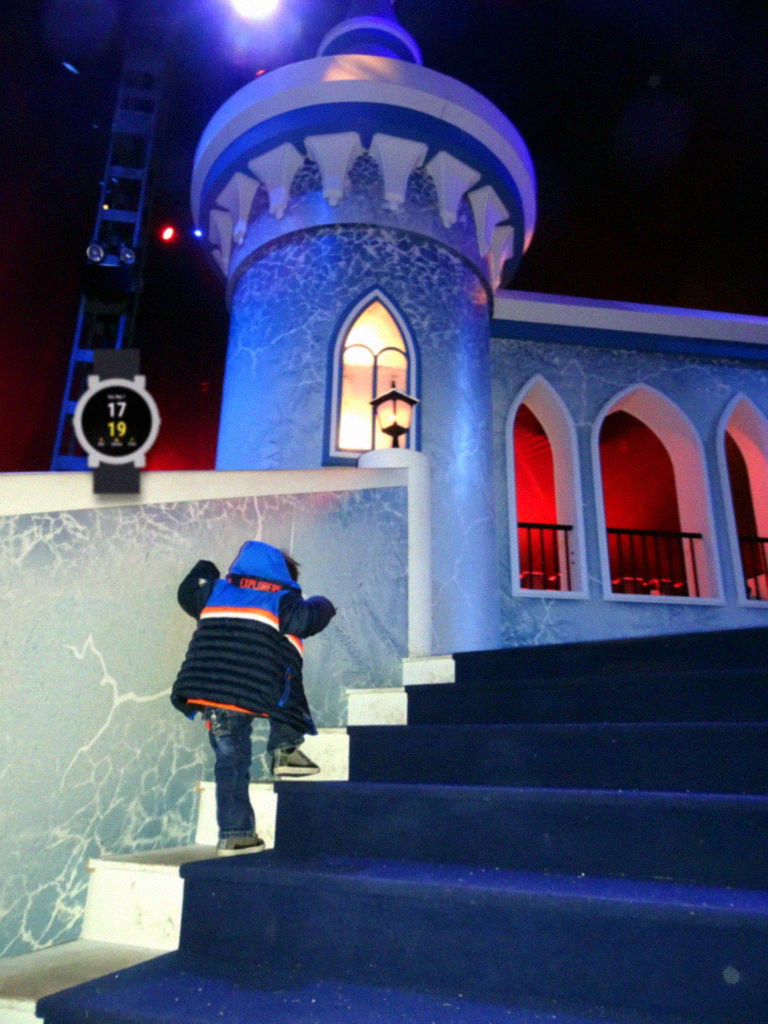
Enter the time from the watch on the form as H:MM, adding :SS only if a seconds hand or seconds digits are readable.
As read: 17:19
